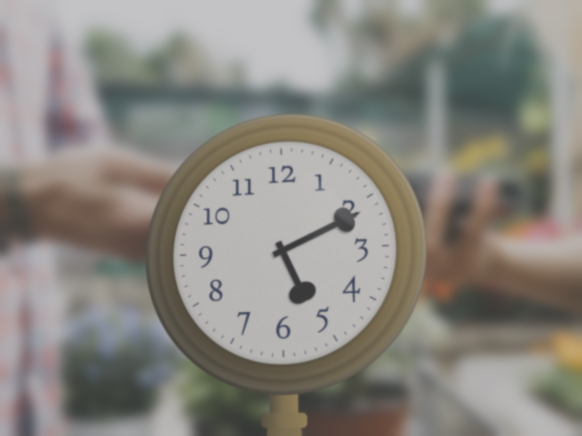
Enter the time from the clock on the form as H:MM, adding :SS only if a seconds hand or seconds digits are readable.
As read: 5:11
